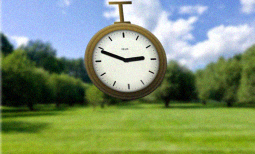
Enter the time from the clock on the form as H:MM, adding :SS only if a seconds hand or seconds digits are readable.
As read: 2:49
